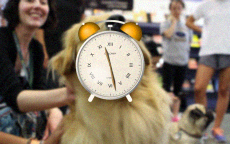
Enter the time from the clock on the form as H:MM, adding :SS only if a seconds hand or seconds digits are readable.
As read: 11:28
